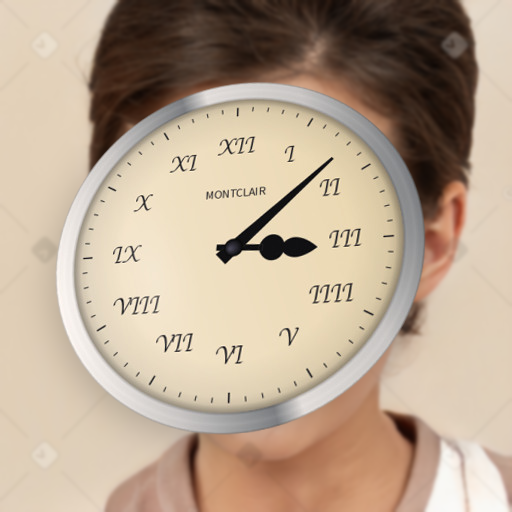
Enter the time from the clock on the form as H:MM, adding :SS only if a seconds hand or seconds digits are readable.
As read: 3:08
